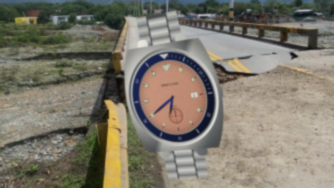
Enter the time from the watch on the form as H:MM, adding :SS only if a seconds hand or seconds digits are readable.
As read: 6:40
